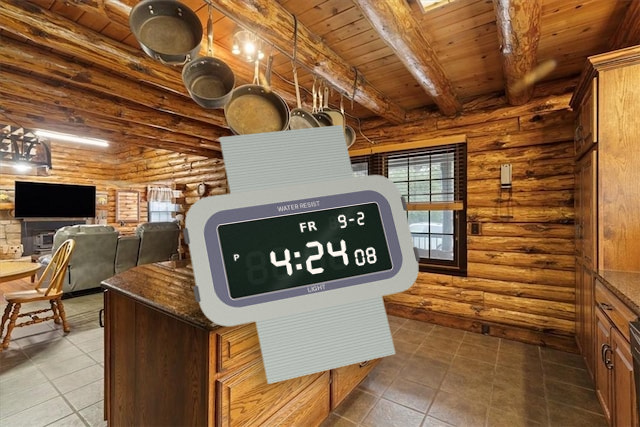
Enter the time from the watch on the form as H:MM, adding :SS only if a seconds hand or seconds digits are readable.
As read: 4:24:08
